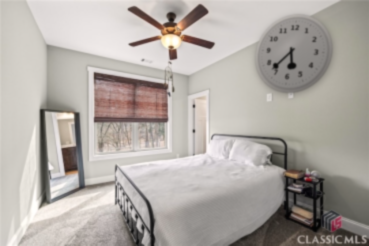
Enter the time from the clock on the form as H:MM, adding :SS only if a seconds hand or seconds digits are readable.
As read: 5:37
